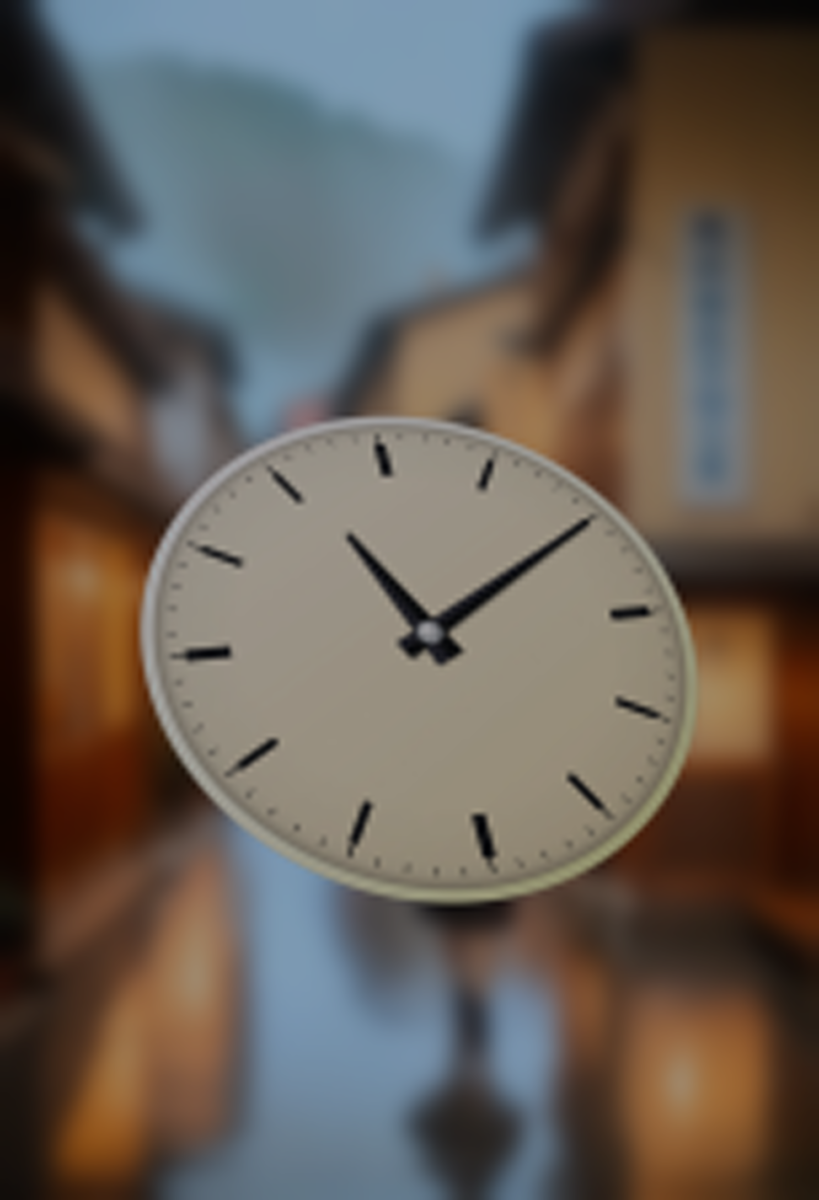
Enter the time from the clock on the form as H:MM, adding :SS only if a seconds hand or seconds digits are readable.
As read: 11:10
